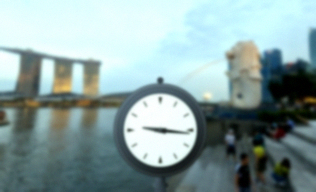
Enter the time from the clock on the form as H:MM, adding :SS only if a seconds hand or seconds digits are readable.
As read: 9:16
